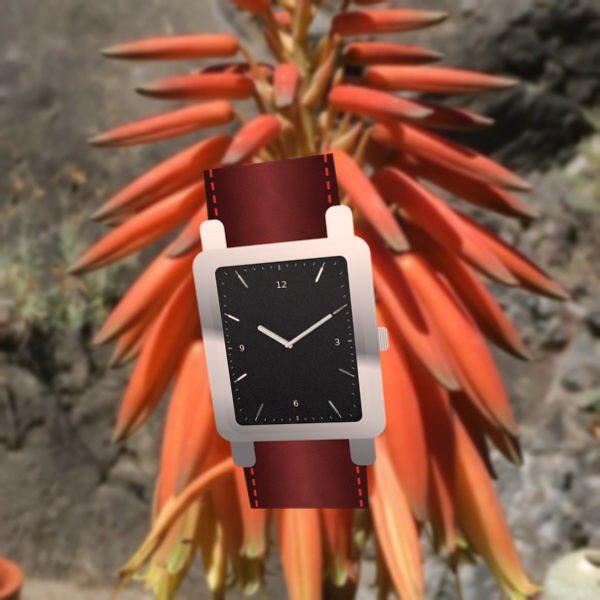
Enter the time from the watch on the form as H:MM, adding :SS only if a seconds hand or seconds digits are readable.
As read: 10:10
